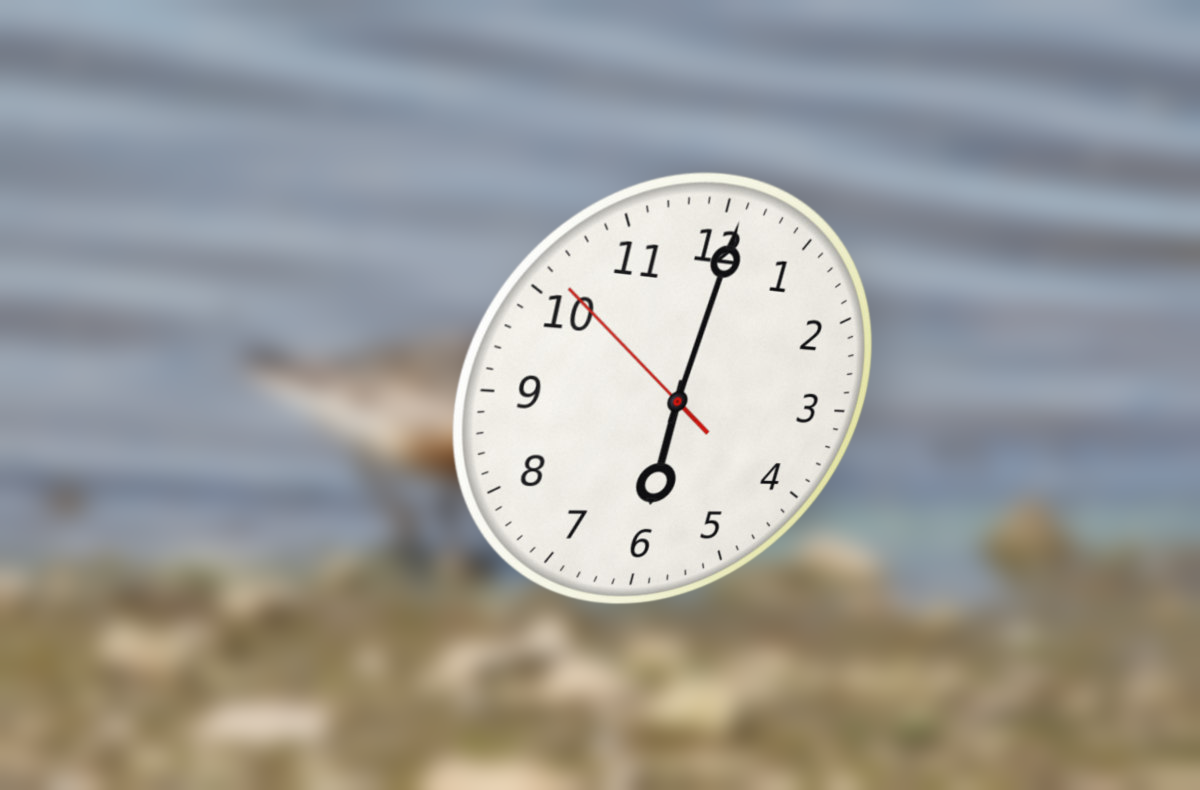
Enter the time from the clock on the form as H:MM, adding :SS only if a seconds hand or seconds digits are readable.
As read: 6:00:51
